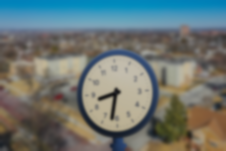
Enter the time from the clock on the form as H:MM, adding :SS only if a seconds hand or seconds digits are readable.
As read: 8:32
